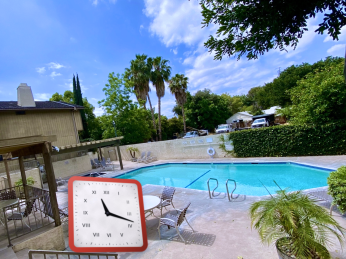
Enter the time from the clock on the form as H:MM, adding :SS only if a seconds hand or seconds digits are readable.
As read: 11:18
